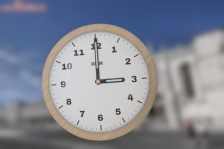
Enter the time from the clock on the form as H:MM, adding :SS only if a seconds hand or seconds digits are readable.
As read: 3:00
